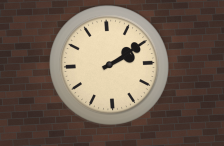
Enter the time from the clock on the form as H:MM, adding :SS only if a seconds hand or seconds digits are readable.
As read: 2:10
